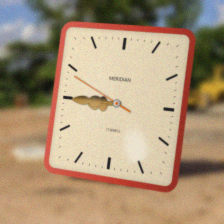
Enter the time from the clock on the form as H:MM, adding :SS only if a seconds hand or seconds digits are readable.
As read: 8:44:49
